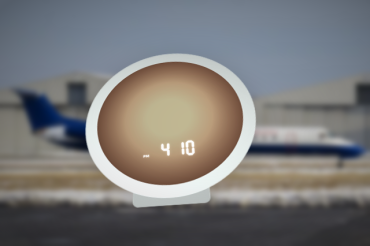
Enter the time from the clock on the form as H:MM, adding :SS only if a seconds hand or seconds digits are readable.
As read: 4:10
